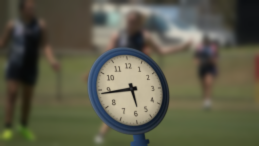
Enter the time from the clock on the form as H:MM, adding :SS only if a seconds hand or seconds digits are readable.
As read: 5:44
